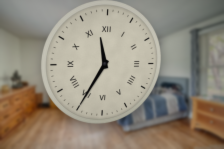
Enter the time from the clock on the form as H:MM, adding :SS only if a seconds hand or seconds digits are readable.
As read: 11:35
